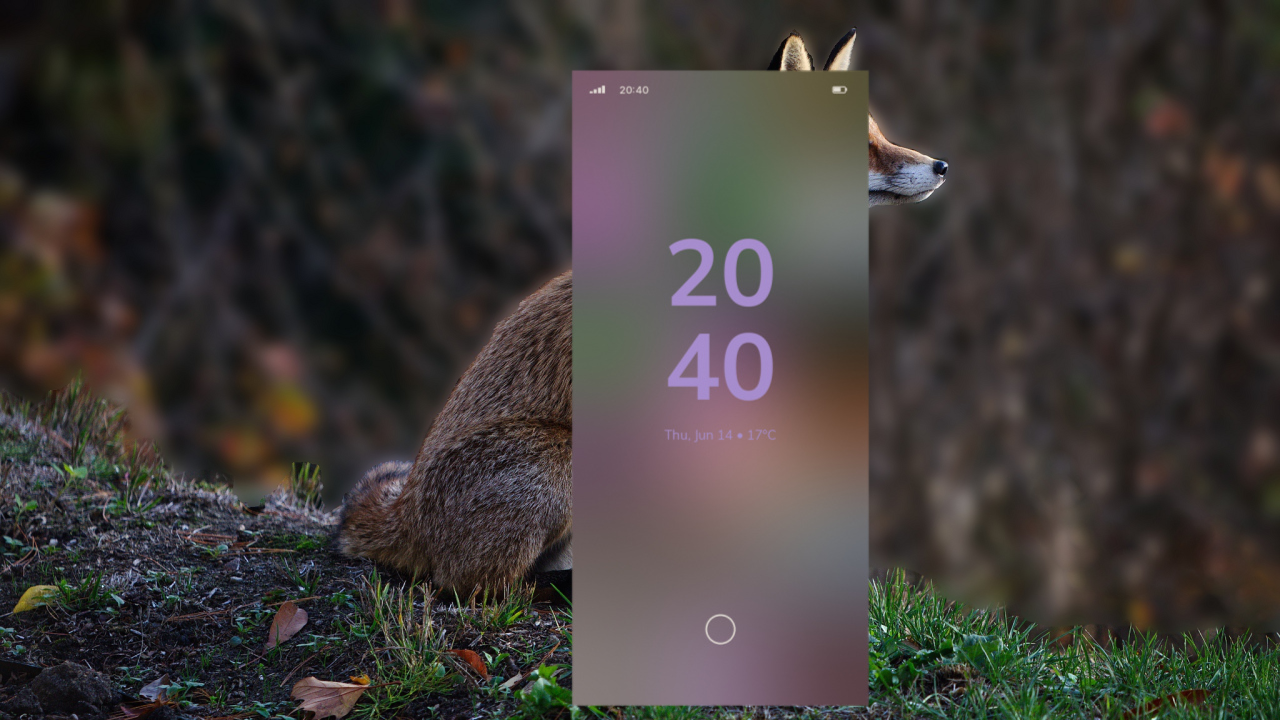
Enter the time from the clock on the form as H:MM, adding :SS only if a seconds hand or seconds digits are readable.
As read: 20:40
